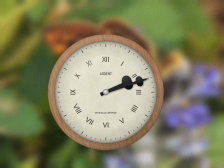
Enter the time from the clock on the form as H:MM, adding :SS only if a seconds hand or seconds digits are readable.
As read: 2:12
